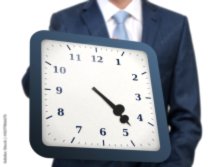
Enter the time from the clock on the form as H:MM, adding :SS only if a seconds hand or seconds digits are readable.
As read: 4:23
